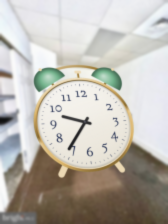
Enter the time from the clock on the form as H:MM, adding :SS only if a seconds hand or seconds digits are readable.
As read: 9:36
